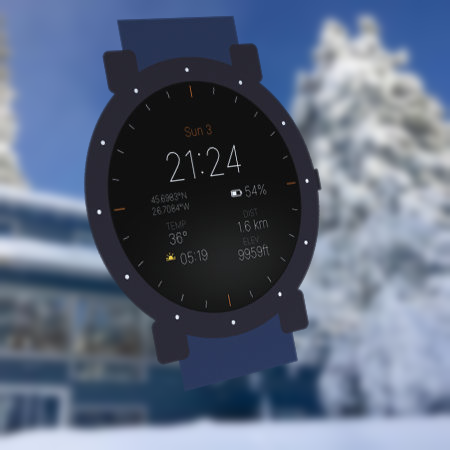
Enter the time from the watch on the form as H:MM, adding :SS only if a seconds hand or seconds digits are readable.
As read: 21:24
